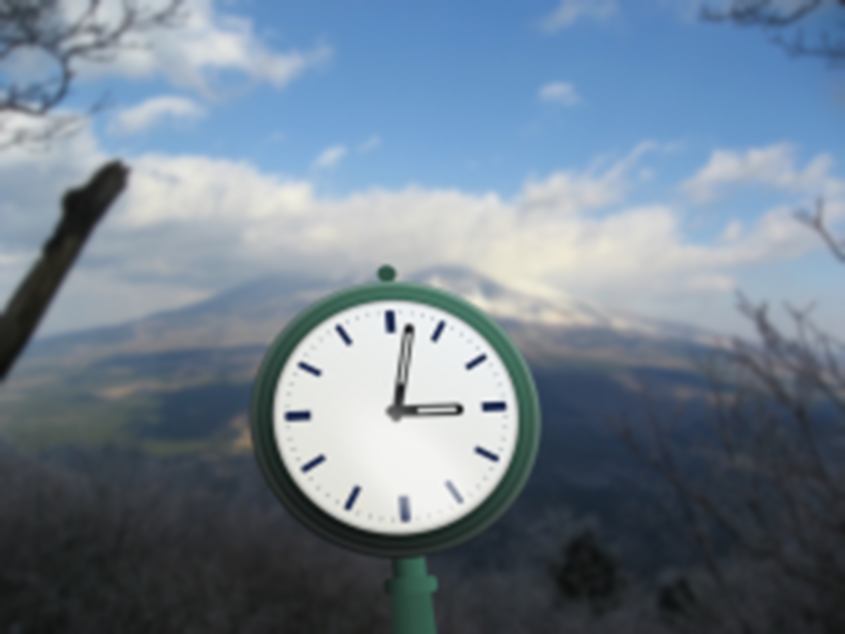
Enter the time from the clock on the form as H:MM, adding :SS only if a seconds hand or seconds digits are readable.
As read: 3:02
